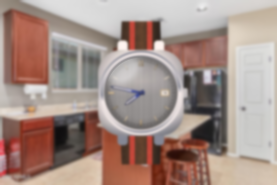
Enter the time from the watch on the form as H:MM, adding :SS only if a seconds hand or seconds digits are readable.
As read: 7:47
